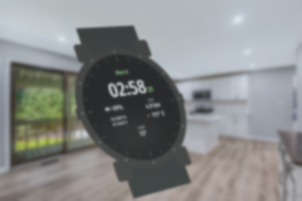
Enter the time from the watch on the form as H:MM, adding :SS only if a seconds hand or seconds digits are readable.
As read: 2:58
